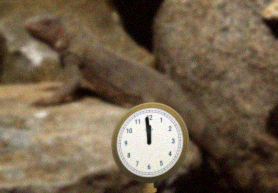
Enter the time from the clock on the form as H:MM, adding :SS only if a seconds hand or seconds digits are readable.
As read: 11:59
